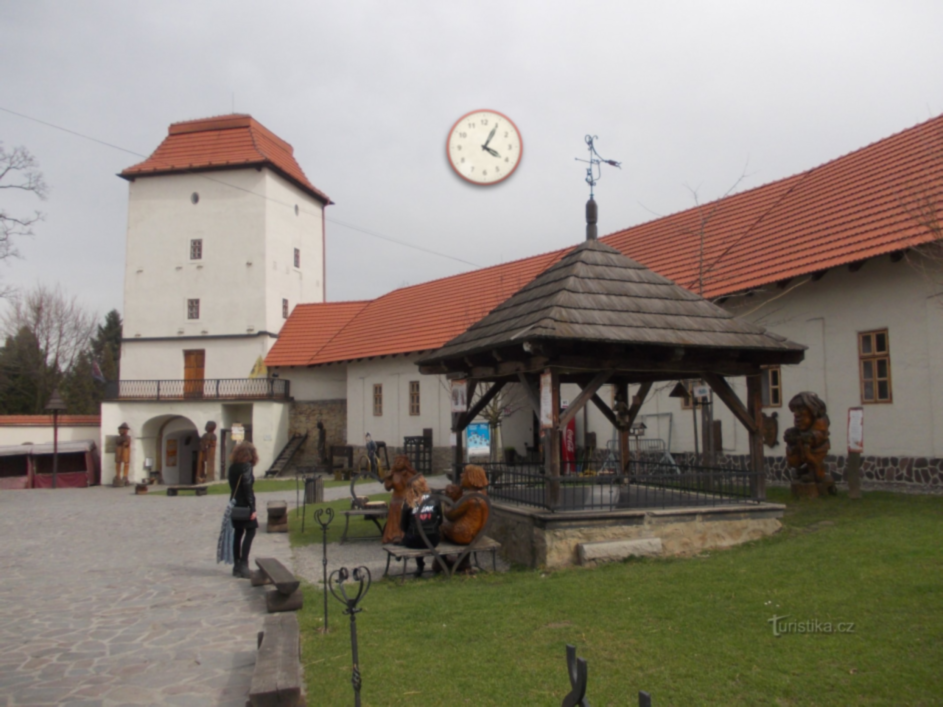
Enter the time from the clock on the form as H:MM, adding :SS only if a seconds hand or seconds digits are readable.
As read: 4:05
